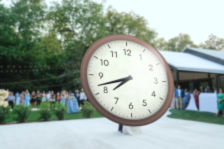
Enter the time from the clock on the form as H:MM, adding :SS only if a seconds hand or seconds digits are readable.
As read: 7:42
